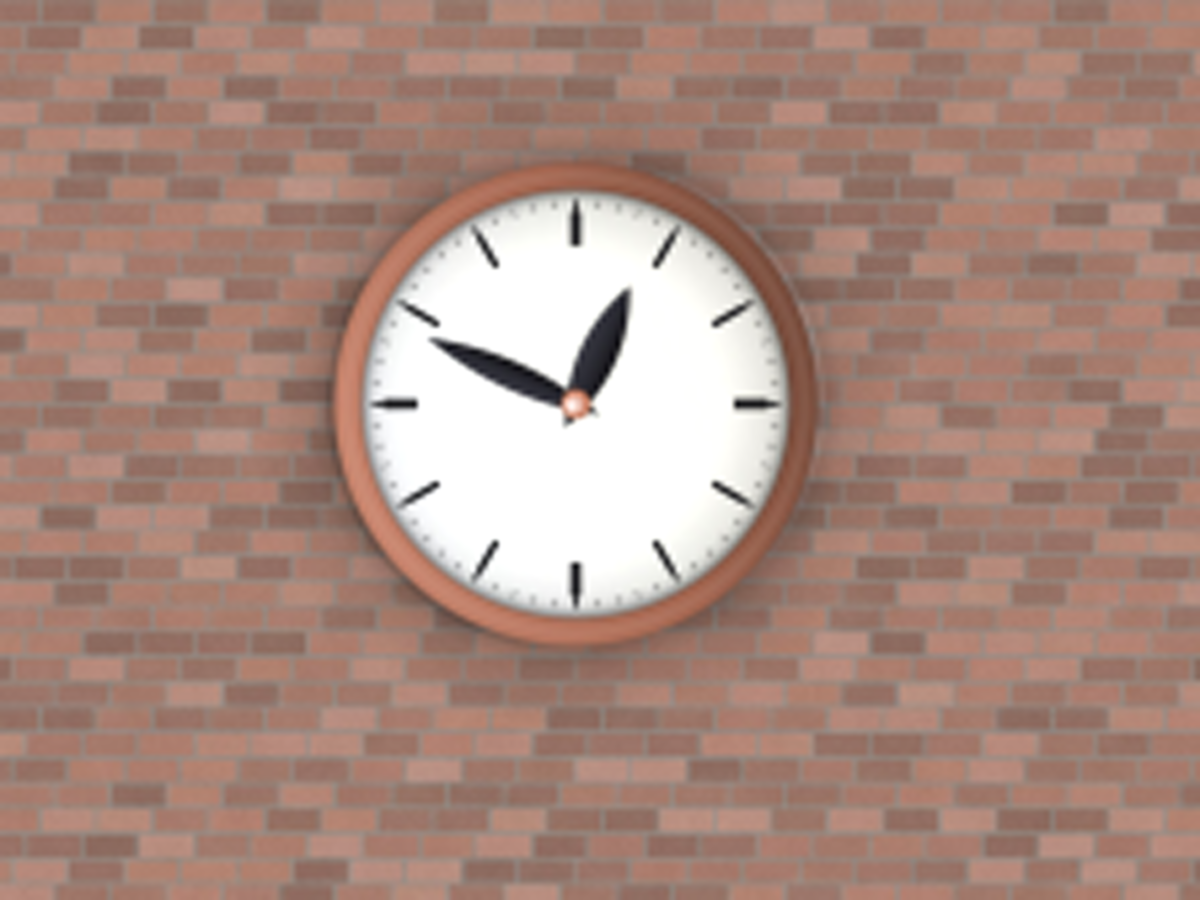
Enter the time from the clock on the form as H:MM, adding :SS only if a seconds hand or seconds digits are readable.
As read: 12:49
